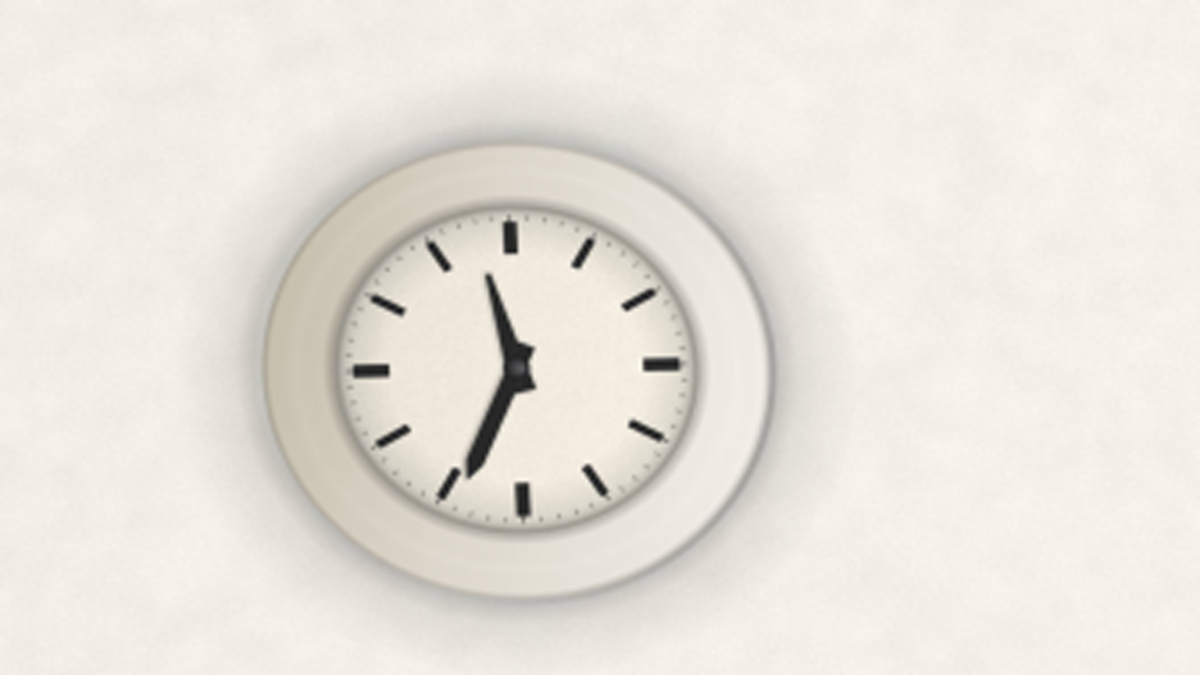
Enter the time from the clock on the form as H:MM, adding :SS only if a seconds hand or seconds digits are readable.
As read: 11:34
